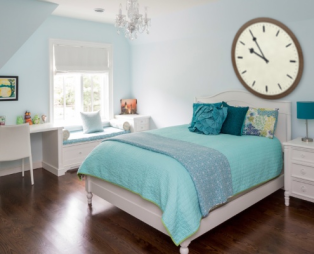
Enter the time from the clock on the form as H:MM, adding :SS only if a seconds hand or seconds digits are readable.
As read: 9:55
